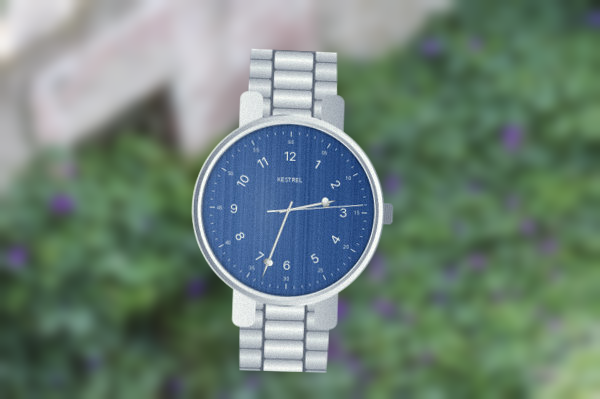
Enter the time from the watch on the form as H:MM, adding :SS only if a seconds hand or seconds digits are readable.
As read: 2:33:14
